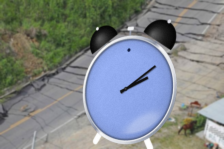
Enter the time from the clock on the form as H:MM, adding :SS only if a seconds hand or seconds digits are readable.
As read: 2:09
